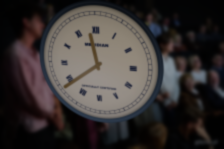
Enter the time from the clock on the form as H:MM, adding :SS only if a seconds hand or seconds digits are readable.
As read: 11:39
